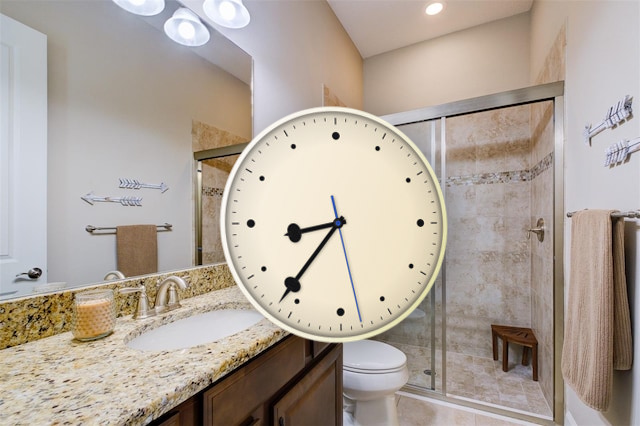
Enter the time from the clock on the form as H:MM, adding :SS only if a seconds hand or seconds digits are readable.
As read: 8:36:28
